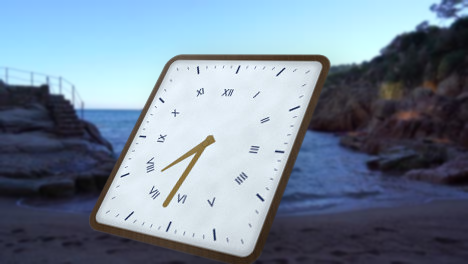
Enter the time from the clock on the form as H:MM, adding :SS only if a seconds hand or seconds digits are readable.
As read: 7:32
